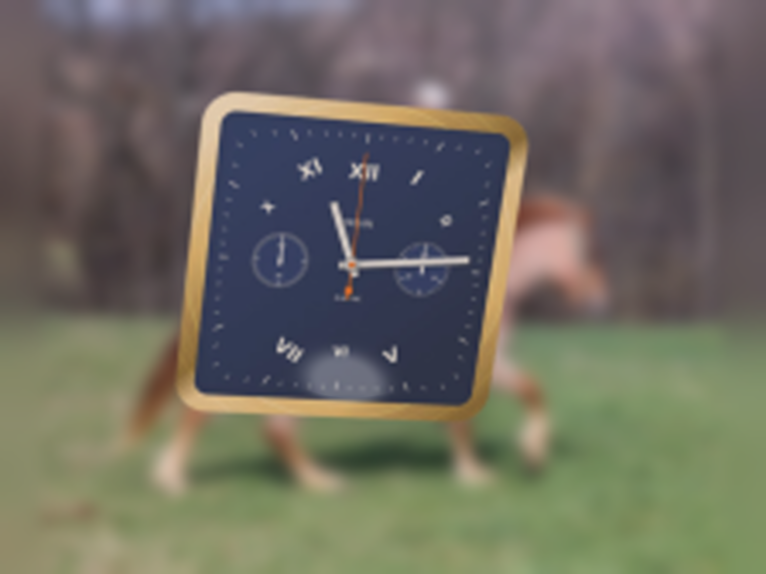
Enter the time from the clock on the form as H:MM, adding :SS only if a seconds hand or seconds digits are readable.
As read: 11:14
